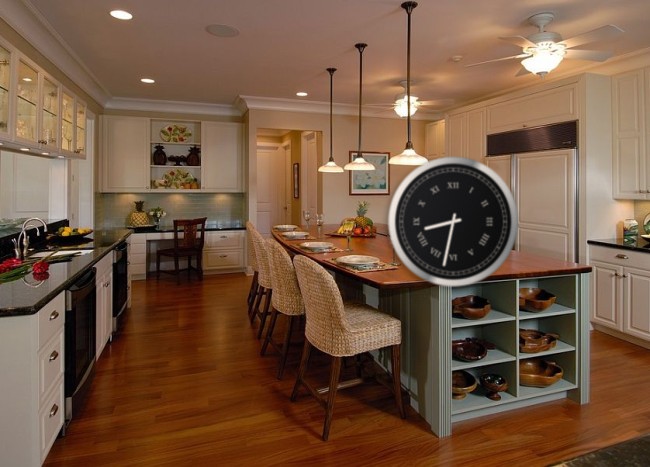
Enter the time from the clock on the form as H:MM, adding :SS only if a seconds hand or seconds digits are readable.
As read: 8:32
